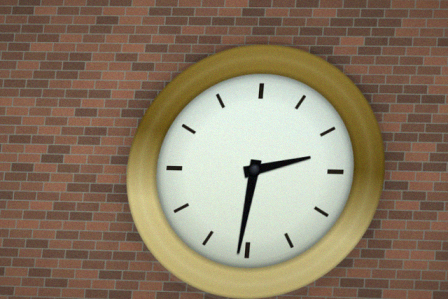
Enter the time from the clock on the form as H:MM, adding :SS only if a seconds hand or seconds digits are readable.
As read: 2:31
